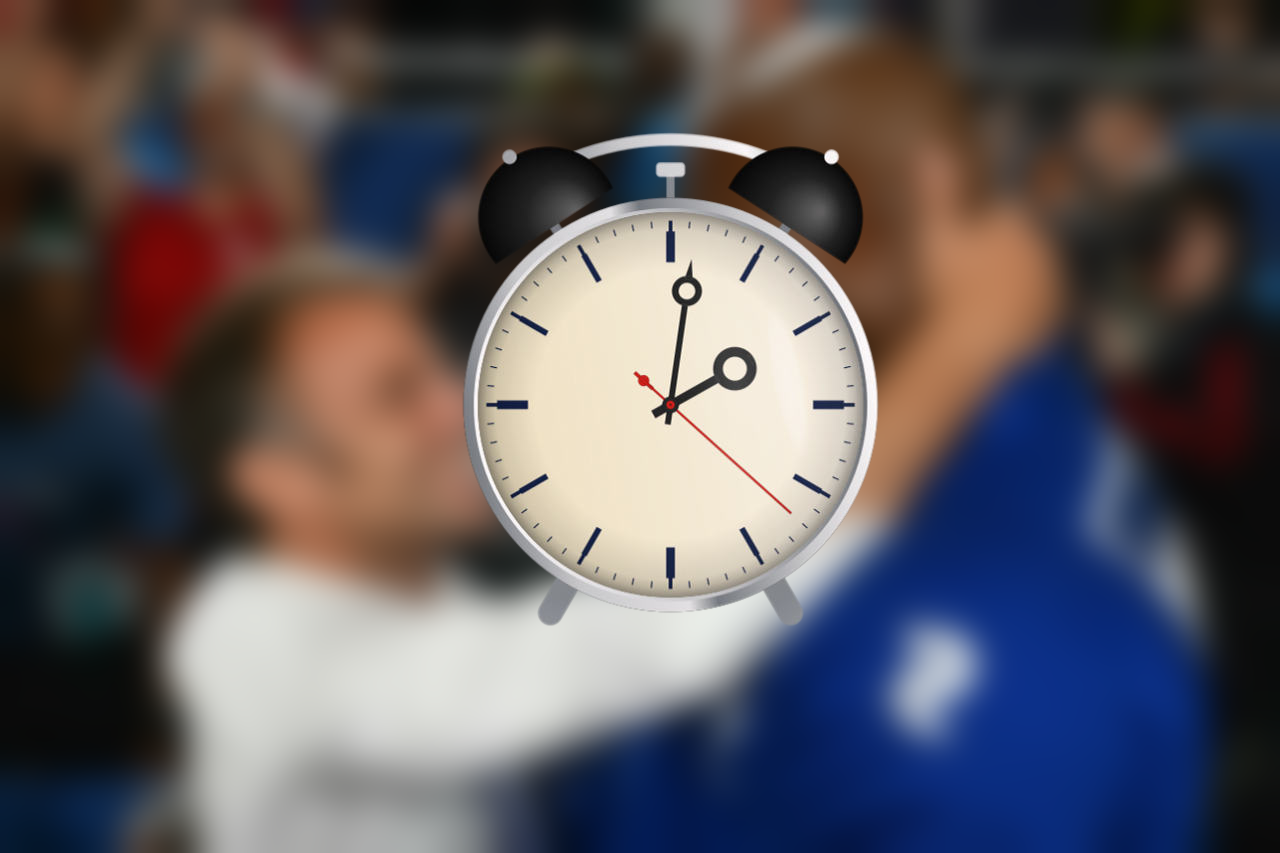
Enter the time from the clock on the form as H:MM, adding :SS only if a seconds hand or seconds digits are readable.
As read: 2:01:22
